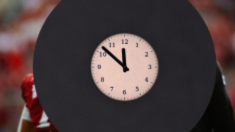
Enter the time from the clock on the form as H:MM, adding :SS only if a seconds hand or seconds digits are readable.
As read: 11:52
